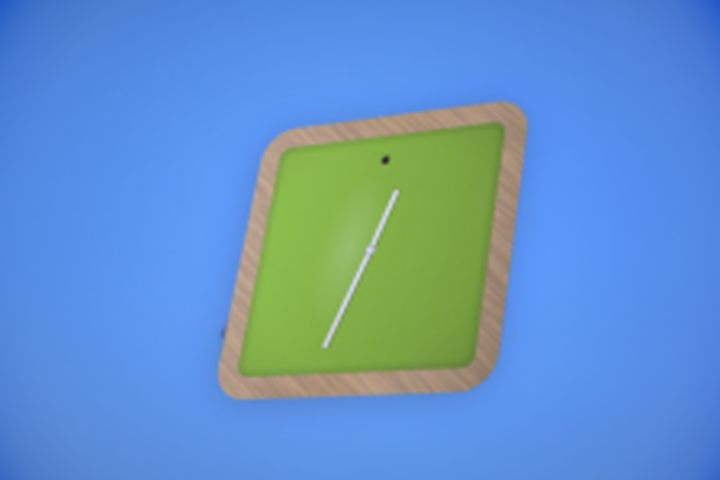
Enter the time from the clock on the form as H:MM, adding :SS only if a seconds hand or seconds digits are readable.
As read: 12:33
